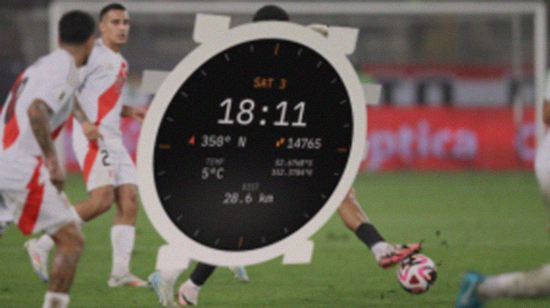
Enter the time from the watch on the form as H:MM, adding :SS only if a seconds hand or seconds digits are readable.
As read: 18:11
